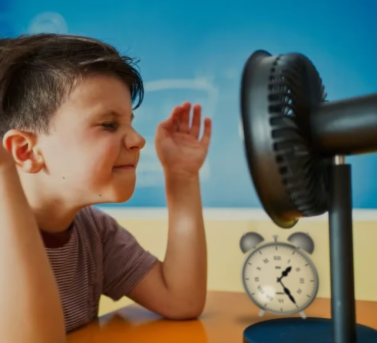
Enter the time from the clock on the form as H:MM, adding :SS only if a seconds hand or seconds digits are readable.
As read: 1:25
